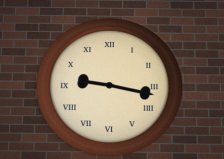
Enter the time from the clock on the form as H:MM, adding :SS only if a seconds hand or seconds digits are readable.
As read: 9:17
